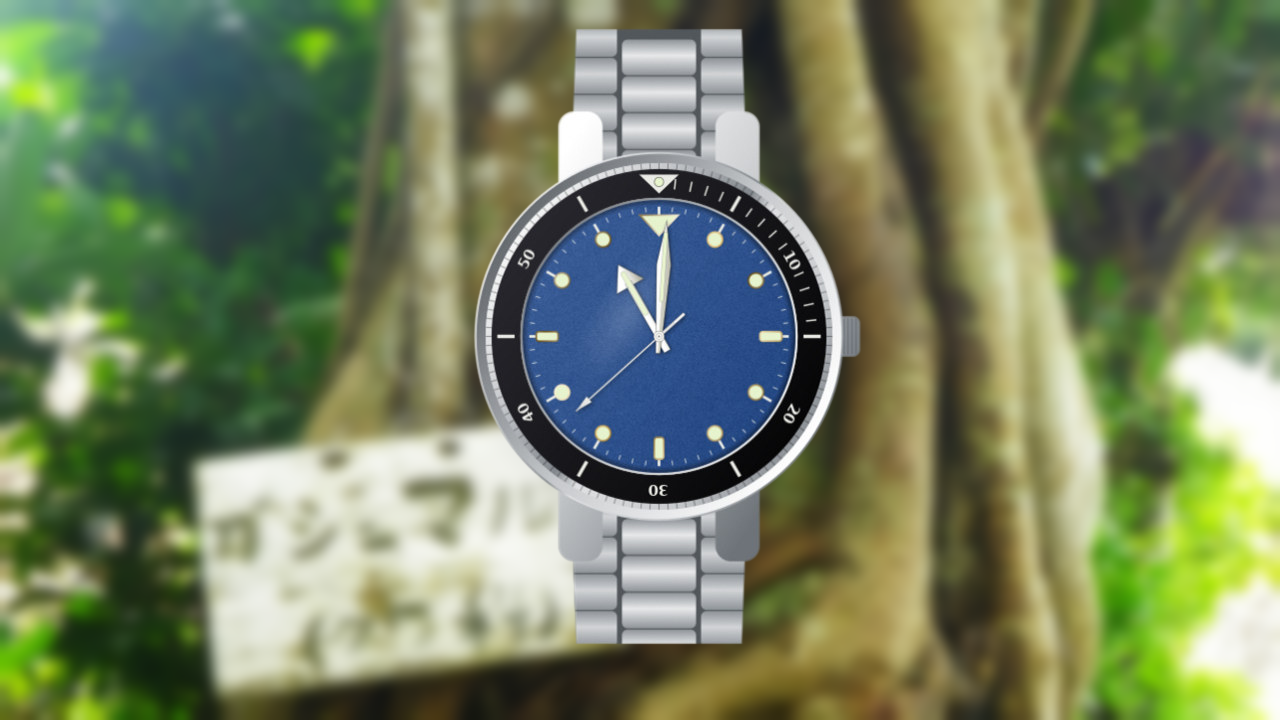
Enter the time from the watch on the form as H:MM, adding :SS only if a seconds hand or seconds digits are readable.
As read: 11:00:38
